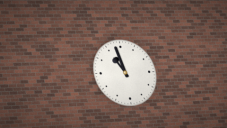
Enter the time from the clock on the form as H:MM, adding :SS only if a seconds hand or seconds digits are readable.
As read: 10:58
